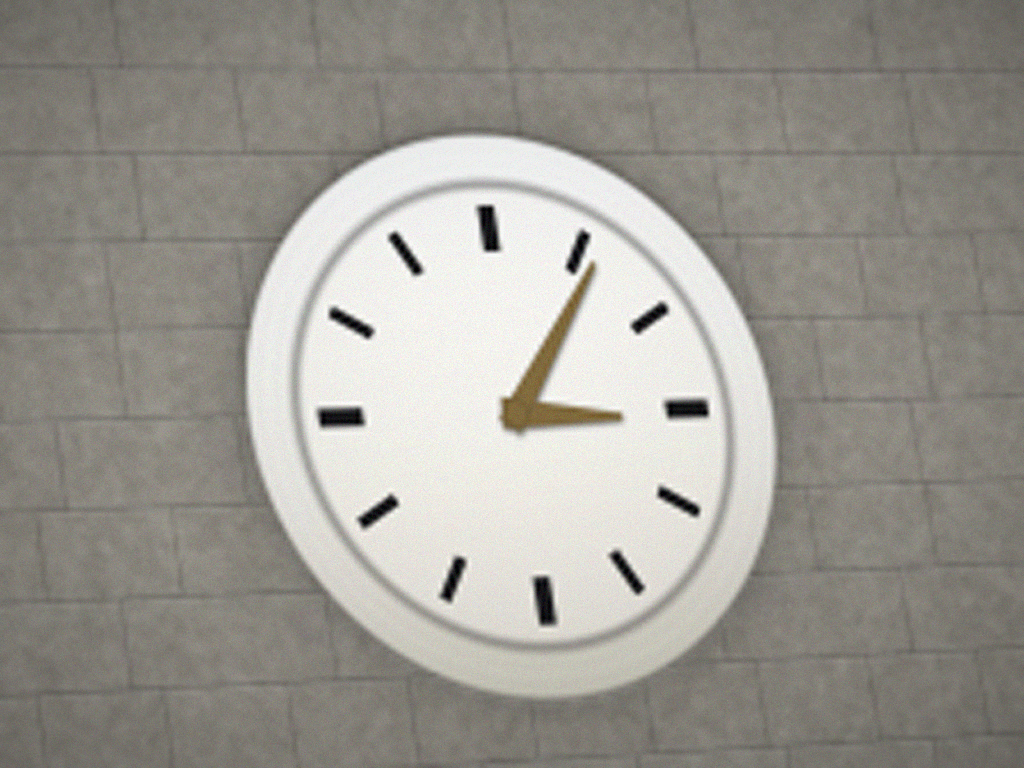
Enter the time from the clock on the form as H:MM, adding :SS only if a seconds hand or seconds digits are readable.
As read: 3:06
